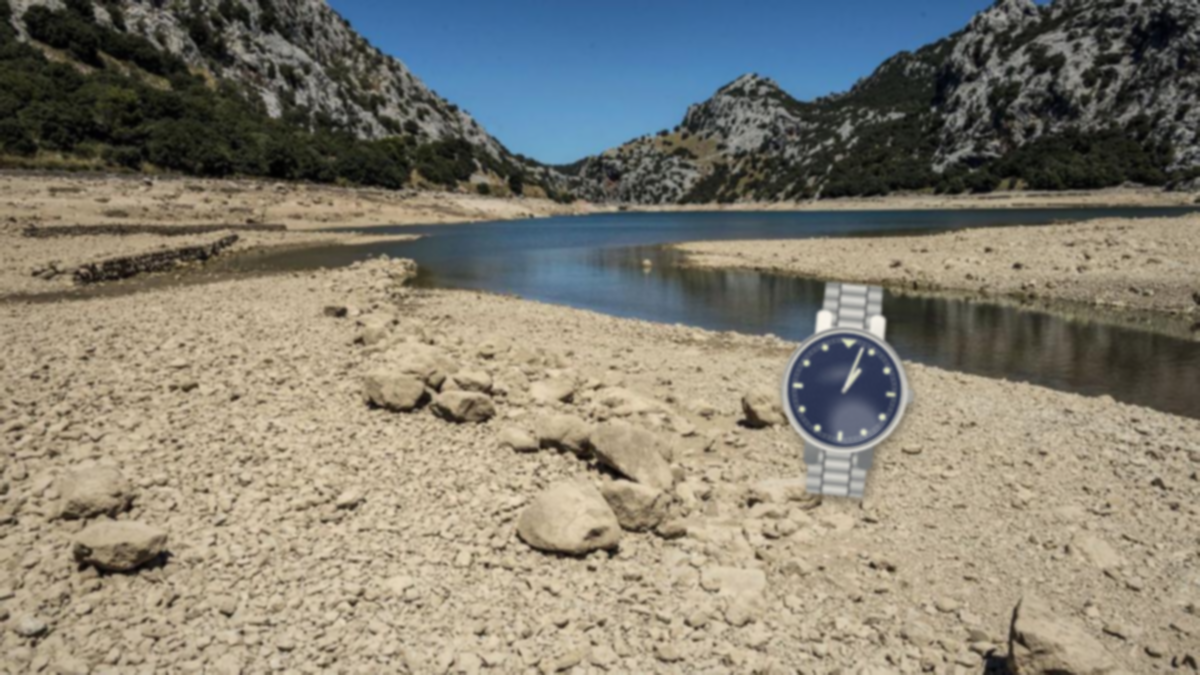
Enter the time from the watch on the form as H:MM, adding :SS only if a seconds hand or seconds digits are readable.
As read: 1:03
